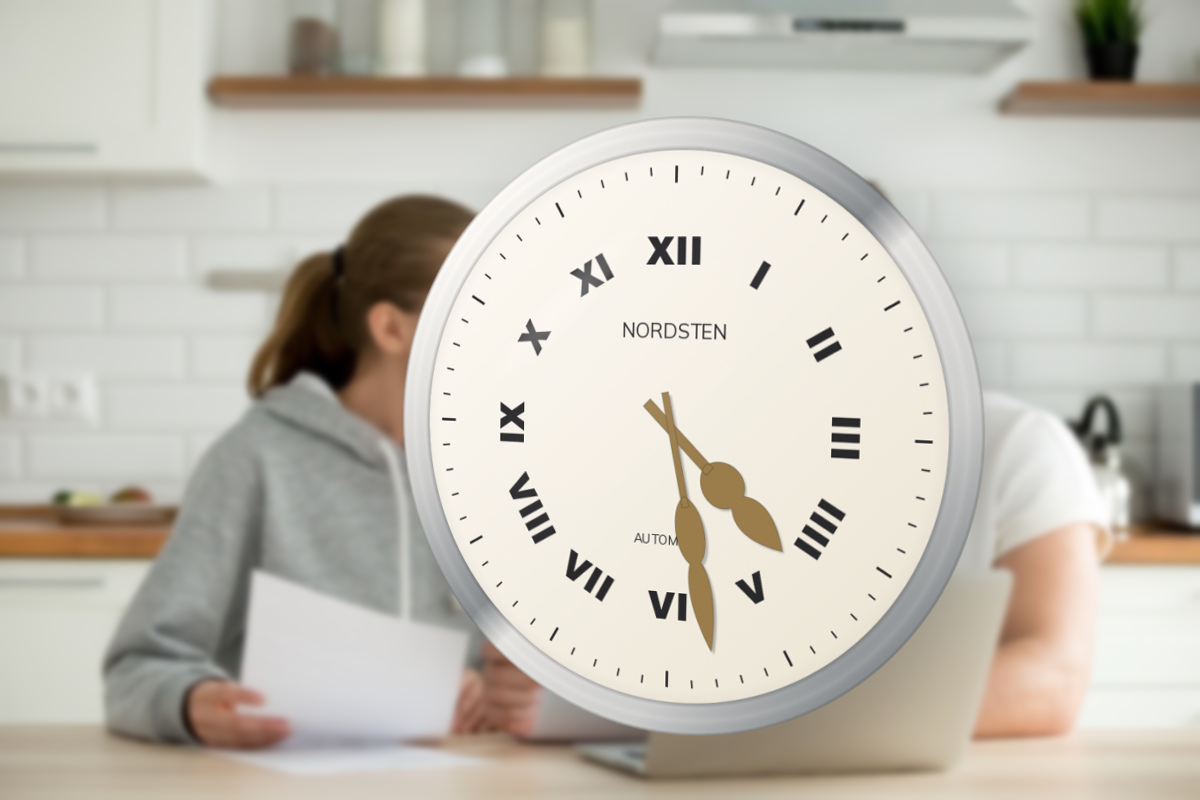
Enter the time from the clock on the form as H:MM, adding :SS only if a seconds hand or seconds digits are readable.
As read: 4:28
